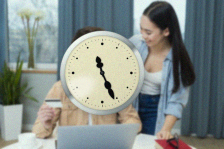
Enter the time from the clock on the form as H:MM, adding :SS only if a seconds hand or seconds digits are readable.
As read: 11:26
